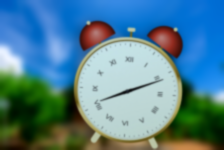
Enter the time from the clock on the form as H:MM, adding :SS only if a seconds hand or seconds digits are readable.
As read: 8:11
